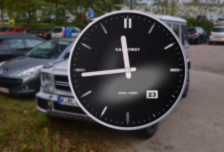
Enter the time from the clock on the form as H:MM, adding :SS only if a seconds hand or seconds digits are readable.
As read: 11:44
